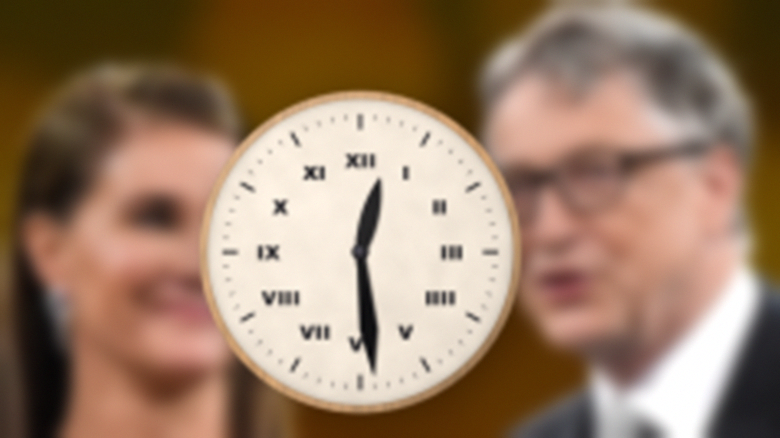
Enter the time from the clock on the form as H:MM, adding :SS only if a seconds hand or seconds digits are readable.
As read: 12:29
